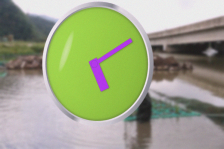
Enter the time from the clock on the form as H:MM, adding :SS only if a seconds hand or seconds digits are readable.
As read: 5:10
